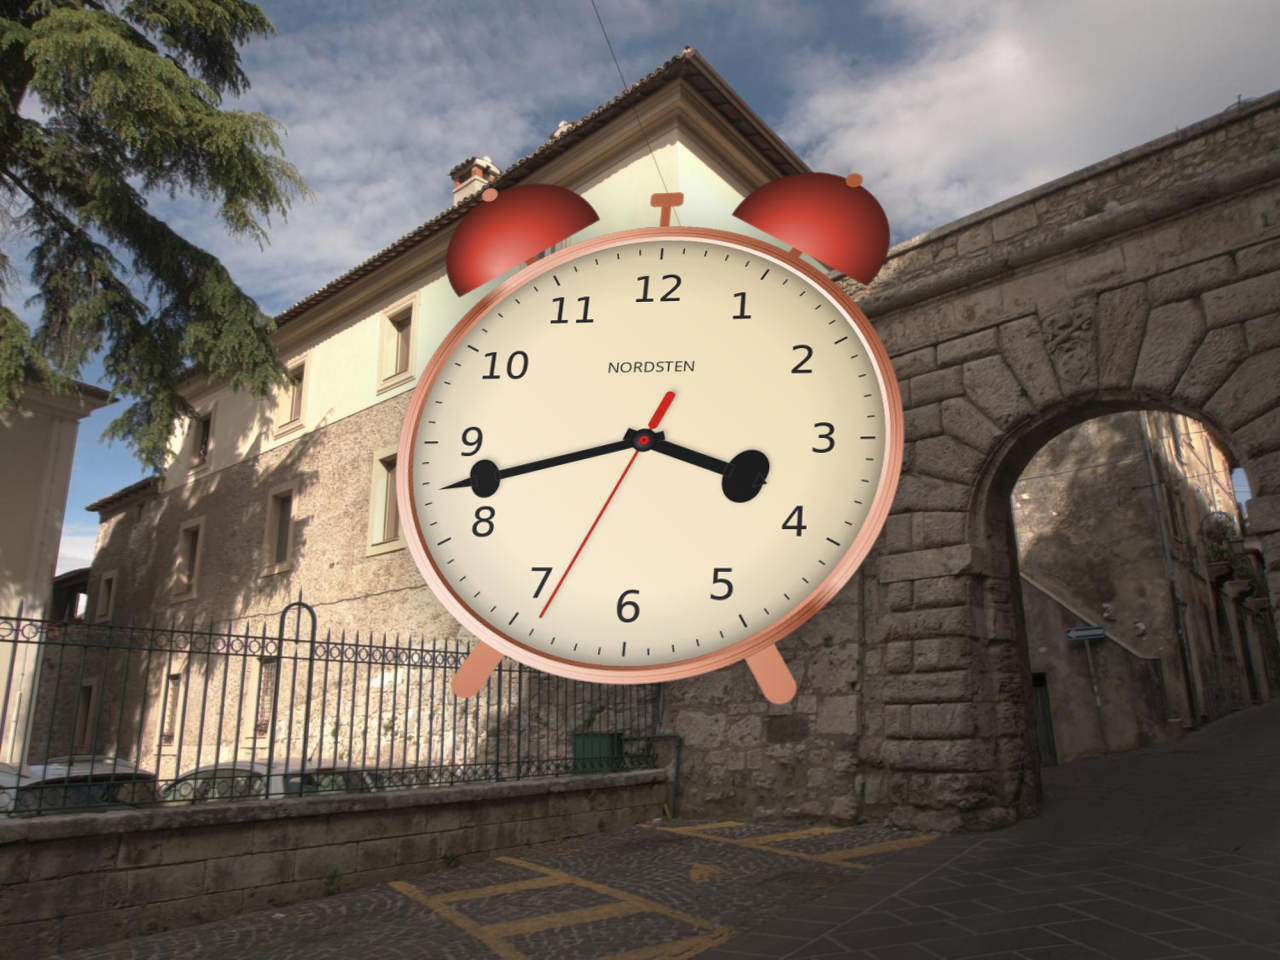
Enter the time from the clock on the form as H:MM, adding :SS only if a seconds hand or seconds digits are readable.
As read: 3:42:34
